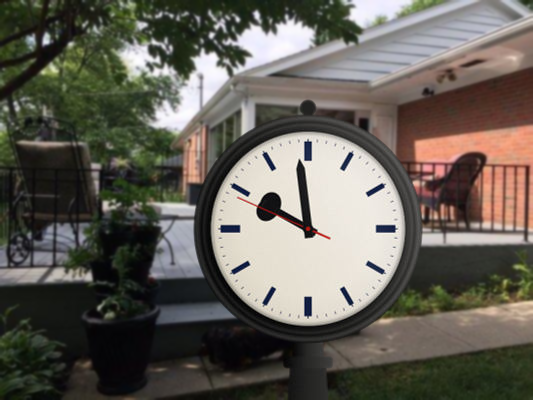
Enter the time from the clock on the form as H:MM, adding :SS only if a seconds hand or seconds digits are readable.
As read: 9:58:49
